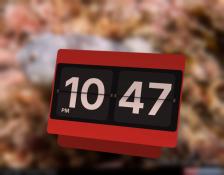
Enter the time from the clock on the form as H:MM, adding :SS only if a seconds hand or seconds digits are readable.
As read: 10:47
